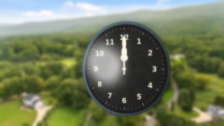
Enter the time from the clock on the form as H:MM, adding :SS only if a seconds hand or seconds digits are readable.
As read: 12:00
